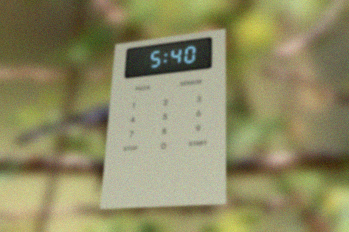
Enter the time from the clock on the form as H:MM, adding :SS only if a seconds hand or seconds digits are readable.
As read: 5:40
